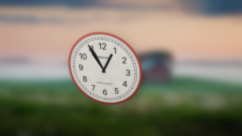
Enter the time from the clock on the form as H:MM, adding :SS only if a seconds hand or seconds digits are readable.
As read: 12:55
